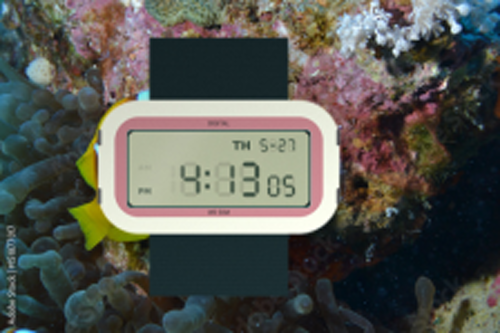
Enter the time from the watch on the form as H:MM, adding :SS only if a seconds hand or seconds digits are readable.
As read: 4:13:05
